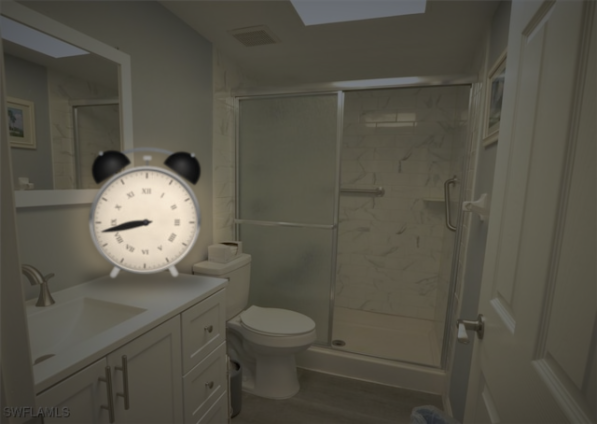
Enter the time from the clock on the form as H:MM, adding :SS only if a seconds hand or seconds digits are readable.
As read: 8:43
